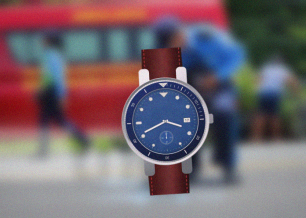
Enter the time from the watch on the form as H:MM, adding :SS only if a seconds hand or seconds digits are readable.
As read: 3:41
